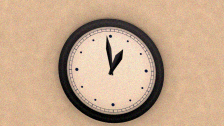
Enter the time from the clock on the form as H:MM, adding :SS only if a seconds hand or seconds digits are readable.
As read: 12:59
